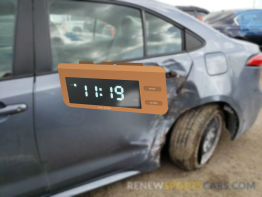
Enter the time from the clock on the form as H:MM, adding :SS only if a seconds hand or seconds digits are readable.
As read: 11:19
